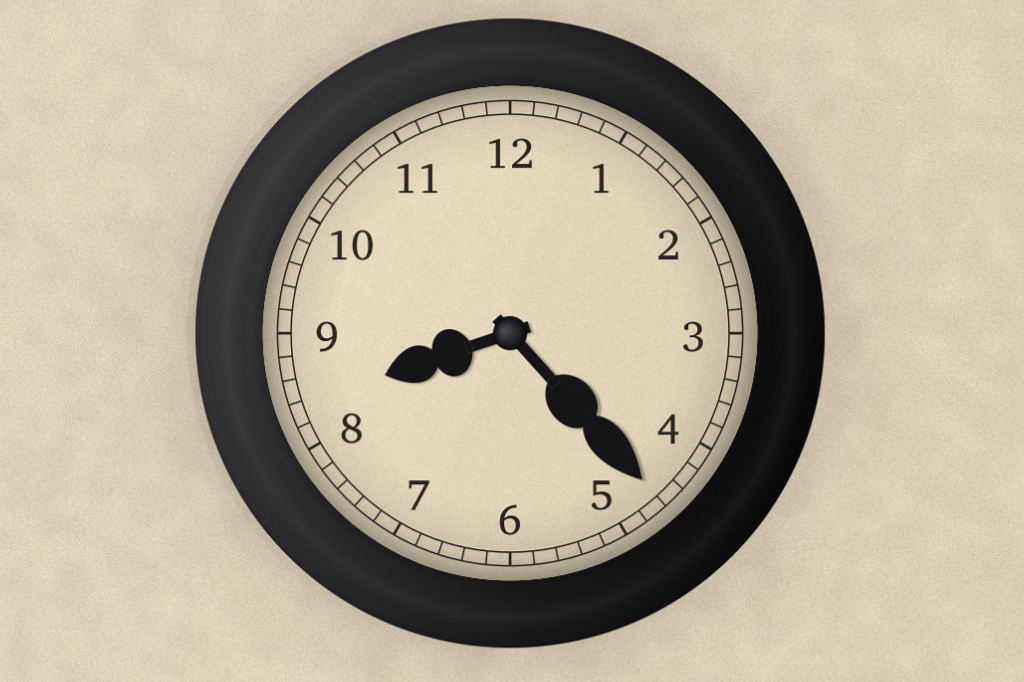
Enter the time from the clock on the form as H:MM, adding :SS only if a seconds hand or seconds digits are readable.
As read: 8:23
